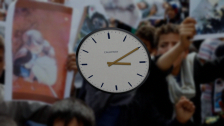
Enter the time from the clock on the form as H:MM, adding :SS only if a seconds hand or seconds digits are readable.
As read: 3:10
